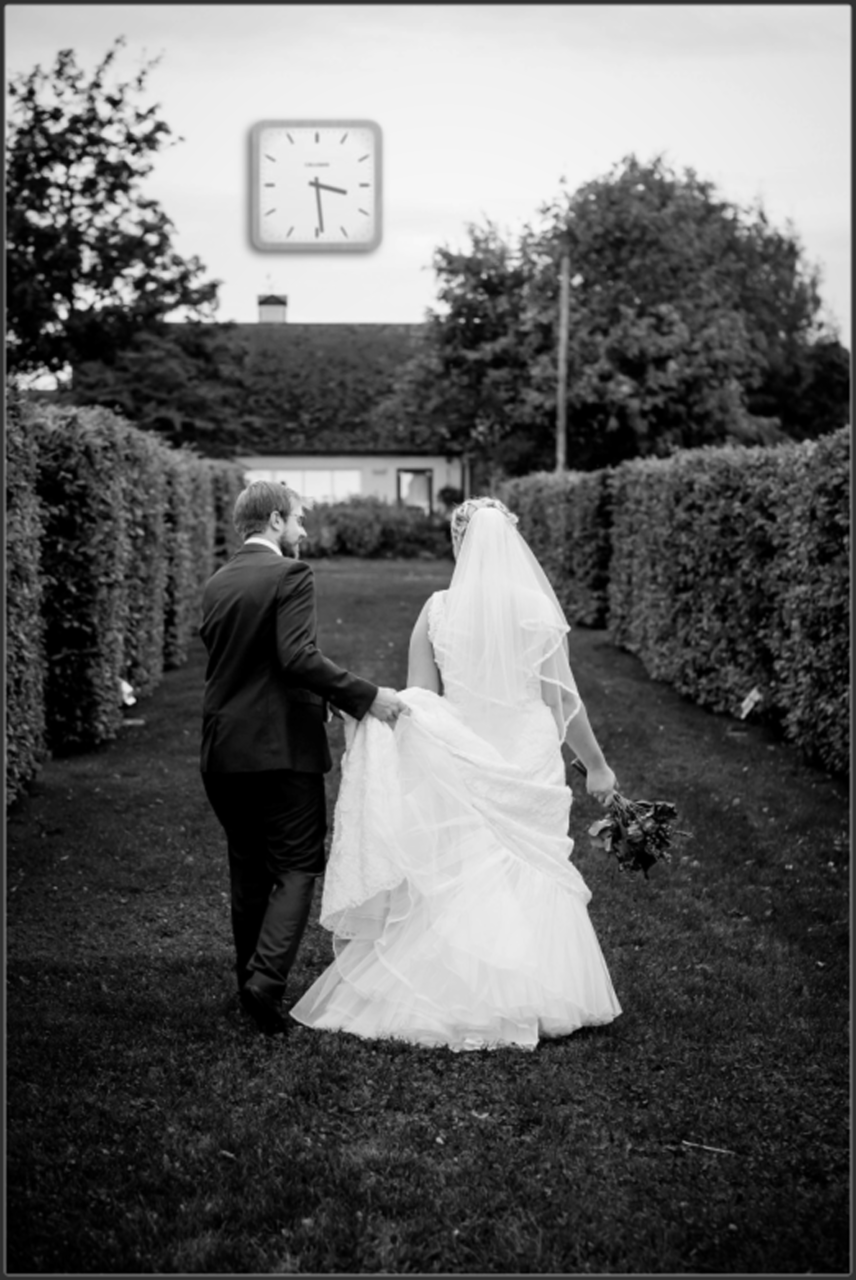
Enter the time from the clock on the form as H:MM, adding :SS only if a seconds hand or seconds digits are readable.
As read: 3:29
